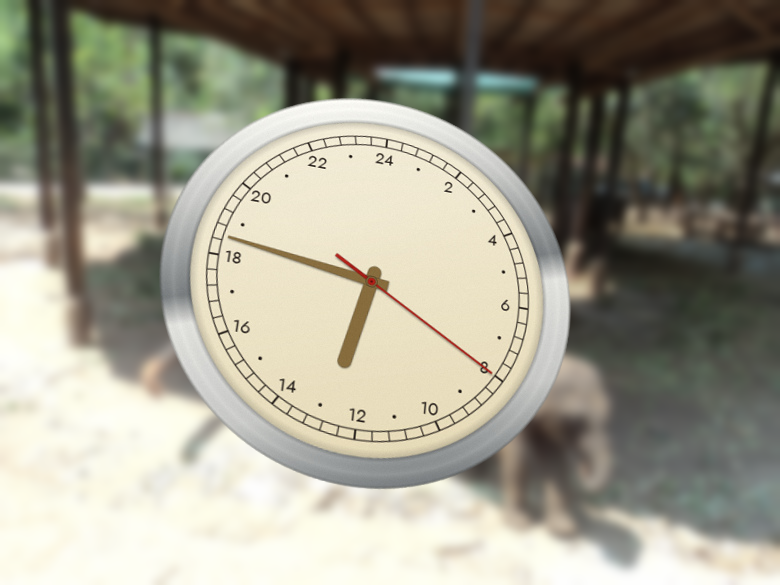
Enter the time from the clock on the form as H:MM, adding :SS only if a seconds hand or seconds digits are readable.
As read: 12:46:20
